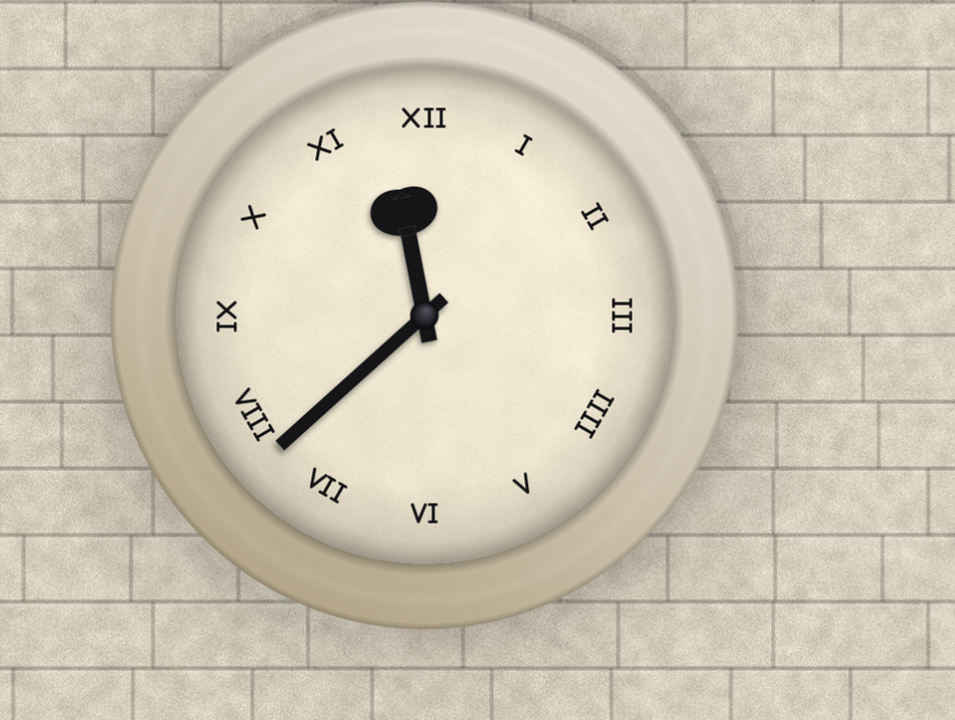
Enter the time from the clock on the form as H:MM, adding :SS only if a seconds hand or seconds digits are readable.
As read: 11:38
